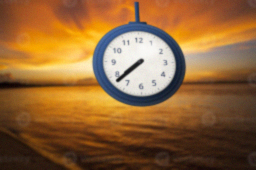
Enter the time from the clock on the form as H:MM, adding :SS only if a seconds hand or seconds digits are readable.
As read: 7:38
